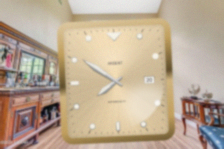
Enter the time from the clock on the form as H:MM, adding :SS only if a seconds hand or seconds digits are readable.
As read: 7:51
